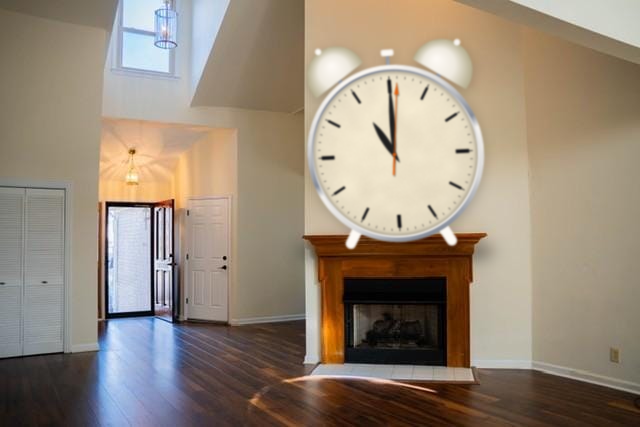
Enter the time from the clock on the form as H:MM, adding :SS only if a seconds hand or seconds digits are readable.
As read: 11:00:01
